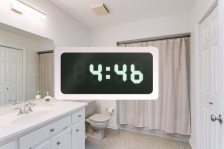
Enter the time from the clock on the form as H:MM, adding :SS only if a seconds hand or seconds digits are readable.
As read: 4:46
